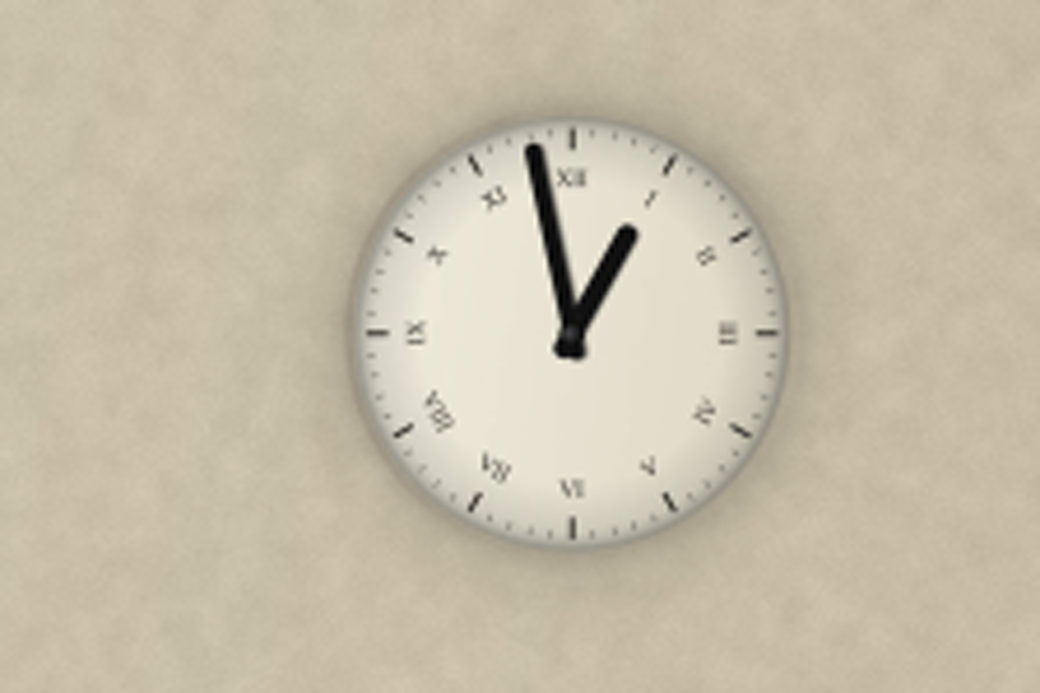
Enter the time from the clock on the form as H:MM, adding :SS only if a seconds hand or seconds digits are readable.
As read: 12:58
